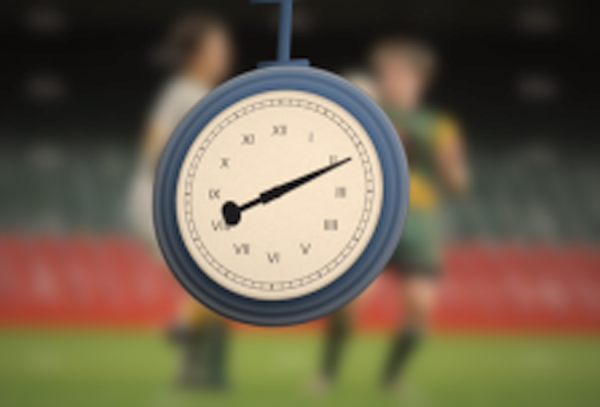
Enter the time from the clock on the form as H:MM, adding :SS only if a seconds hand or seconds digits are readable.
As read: 8:11
